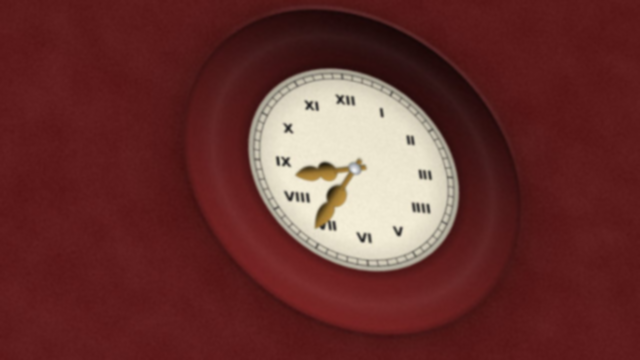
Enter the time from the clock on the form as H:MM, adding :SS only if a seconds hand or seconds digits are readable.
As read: 8:36
